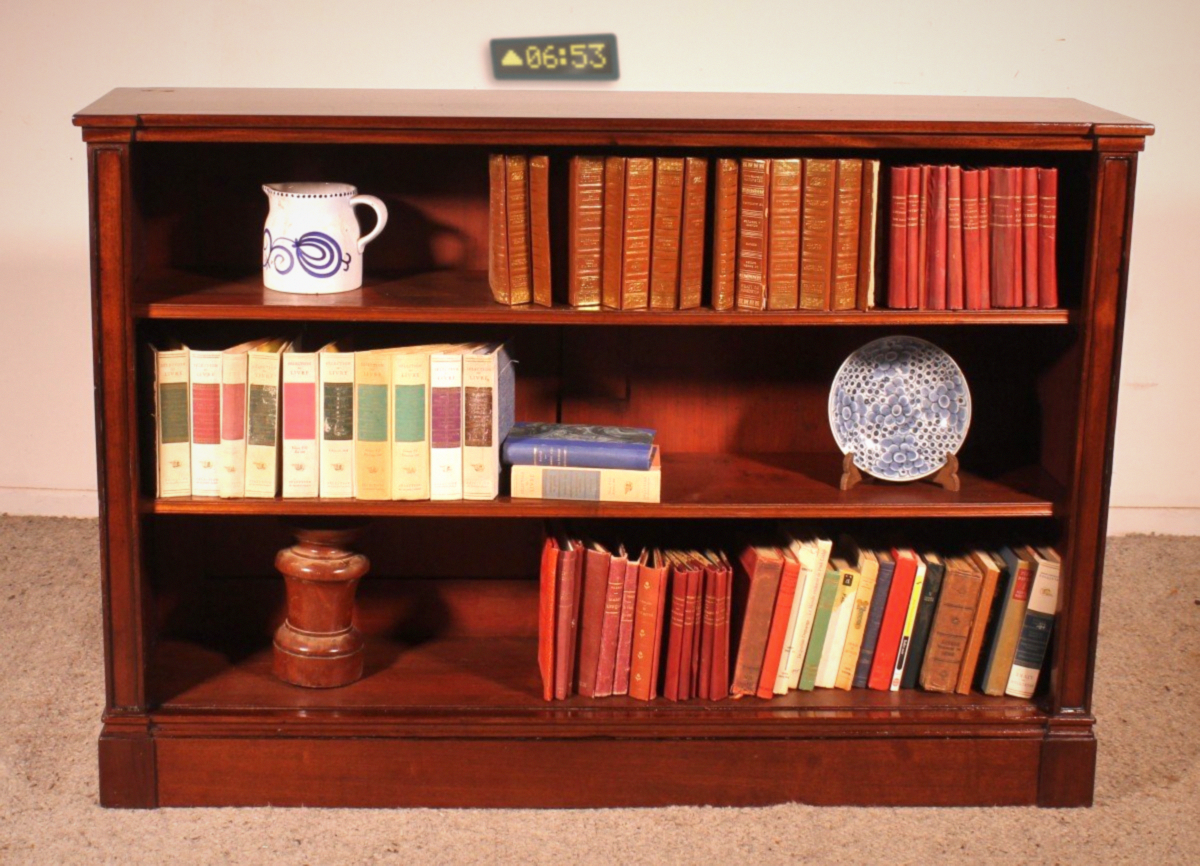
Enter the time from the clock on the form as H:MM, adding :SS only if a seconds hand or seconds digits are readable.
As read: 6:53
